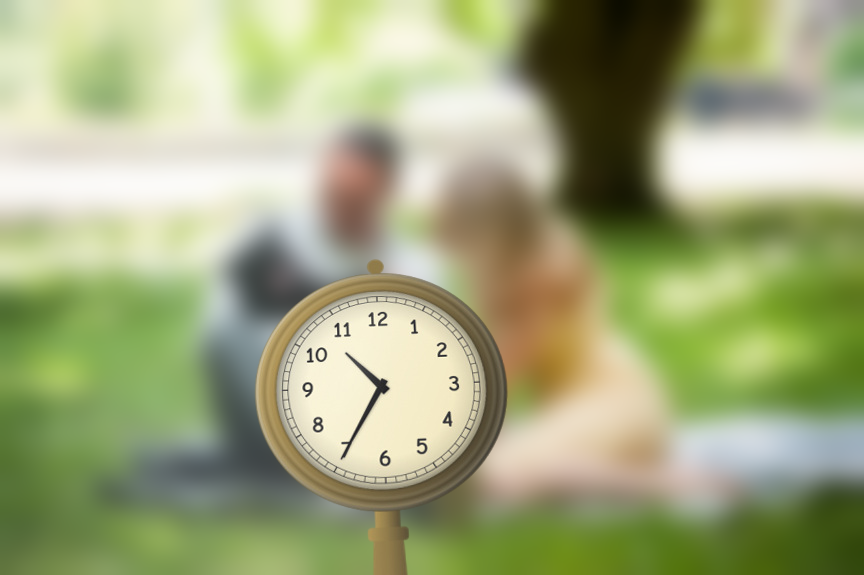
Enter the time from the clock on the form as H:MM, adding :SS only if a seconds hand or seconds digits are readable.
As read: 10:35
